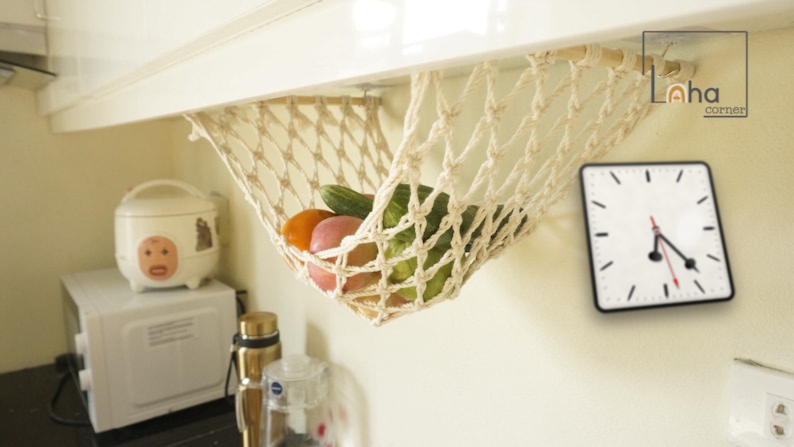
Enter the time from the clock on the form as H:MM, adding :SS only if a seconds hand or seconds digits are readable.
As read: 6:23:28
